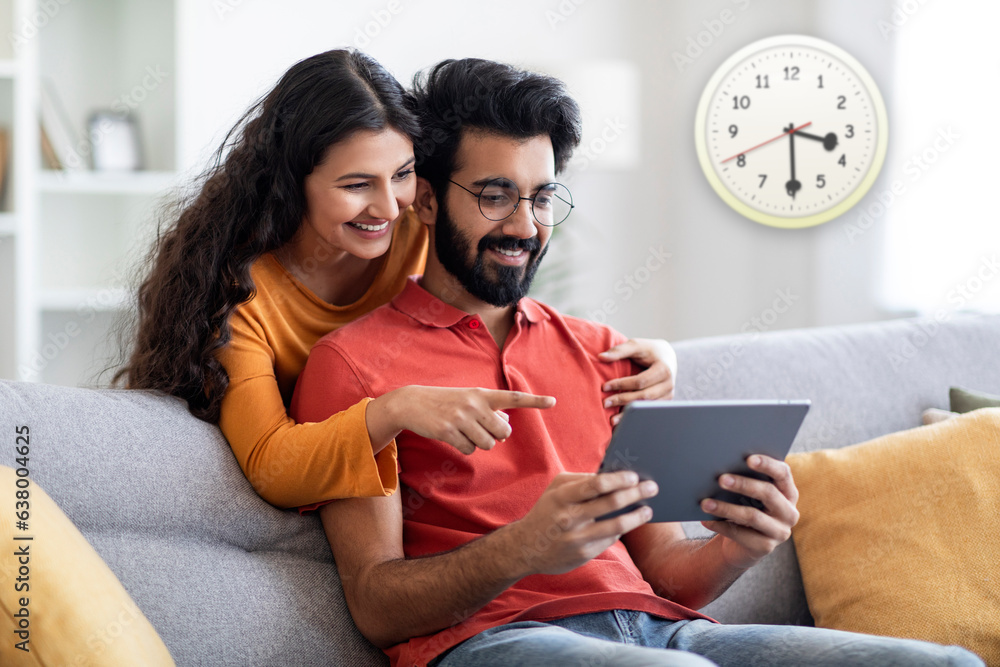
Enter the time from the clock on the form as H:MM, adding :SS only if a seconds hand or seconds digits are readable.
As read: 3:29:41
